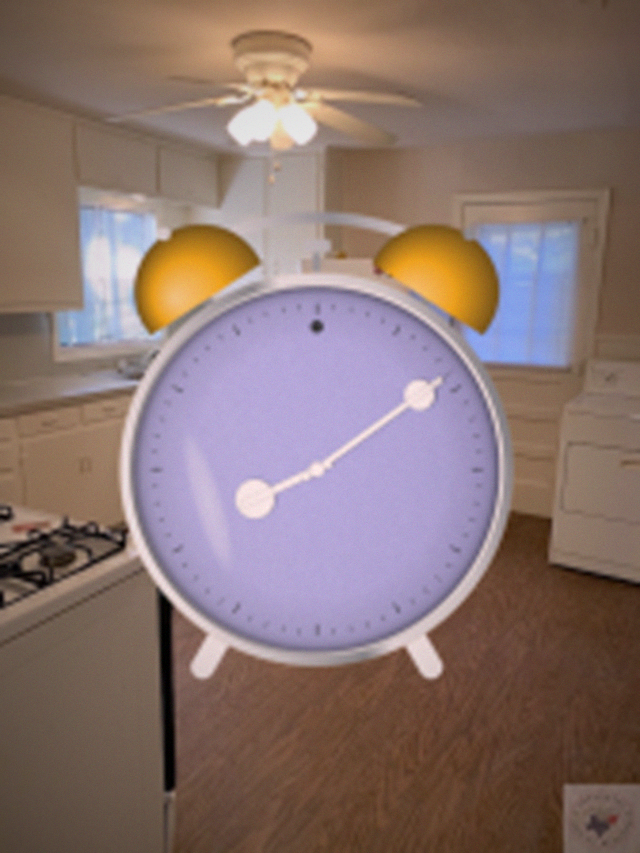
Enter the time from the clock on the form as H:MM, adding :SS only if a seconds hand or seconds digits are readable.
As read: 8:09
